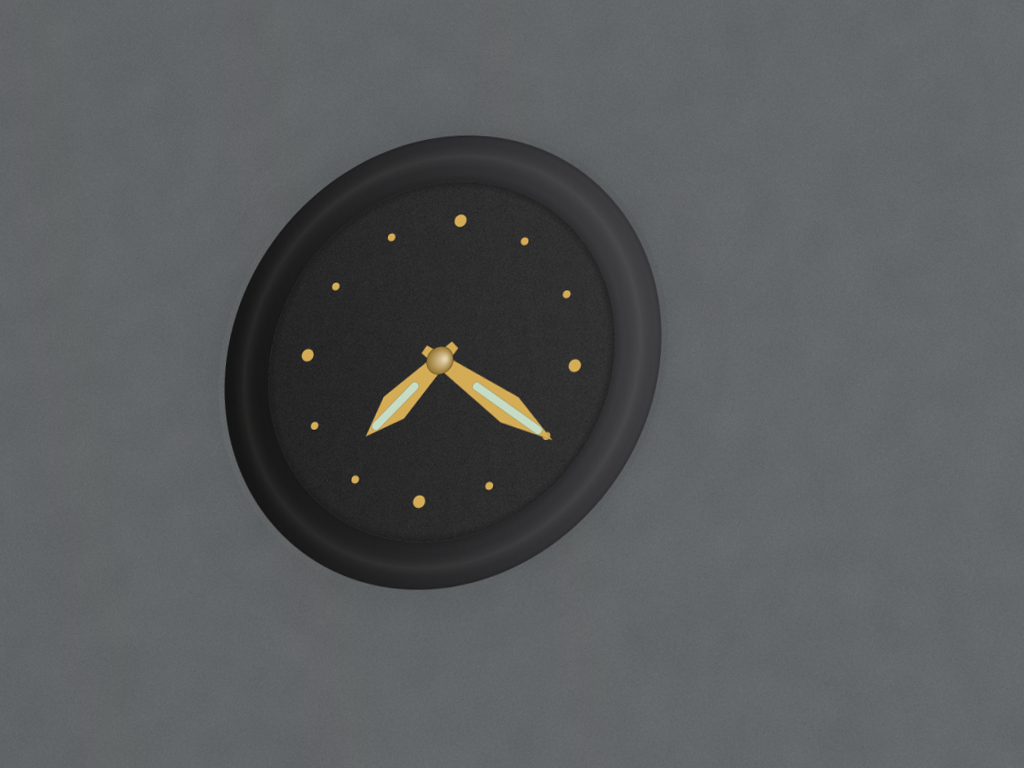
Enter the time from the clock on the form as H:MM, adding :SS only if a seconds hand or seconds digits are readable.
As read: 7:20
